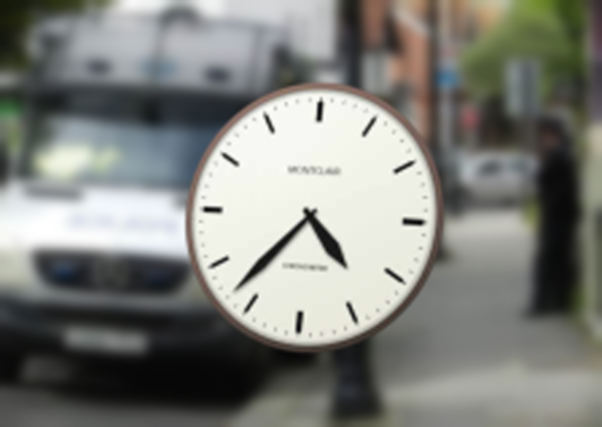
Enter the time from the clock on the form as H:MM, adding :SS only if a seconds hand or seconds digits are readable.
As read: 4:37
